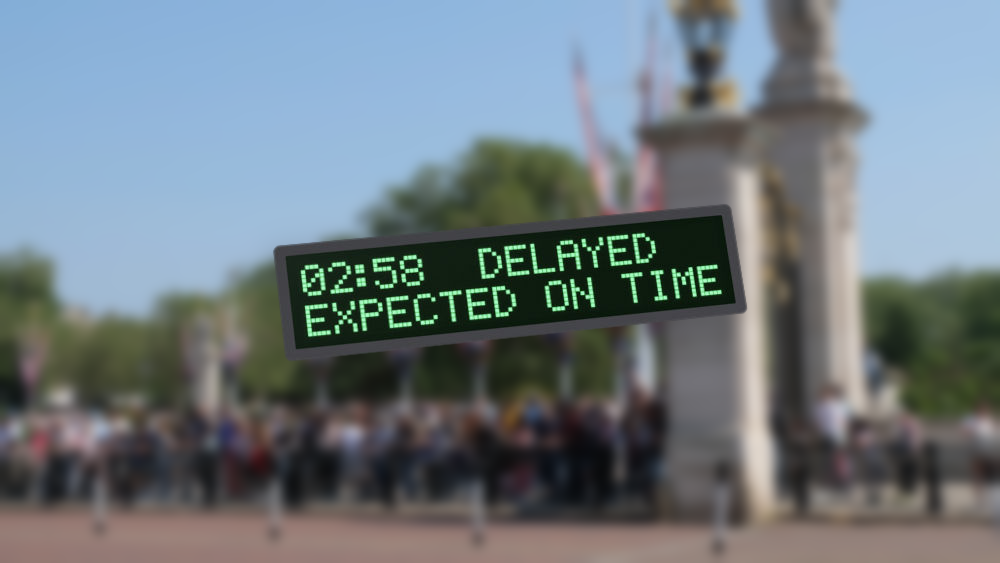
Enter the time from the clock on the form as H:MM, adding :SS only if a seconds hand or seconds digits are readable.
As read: 2:58
